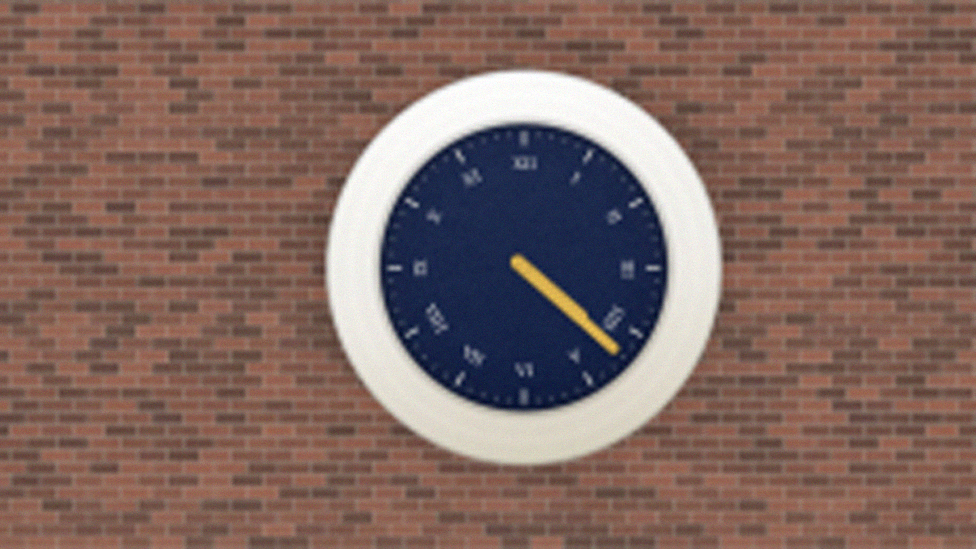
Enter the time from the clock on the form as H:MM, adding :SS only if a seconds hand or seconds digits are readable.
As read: 4:22
